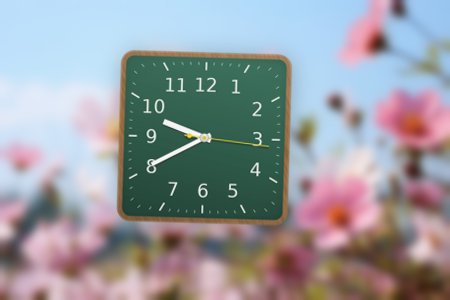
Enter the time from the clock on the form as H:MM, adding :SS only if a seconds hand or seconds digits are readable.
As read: 9:40:16
